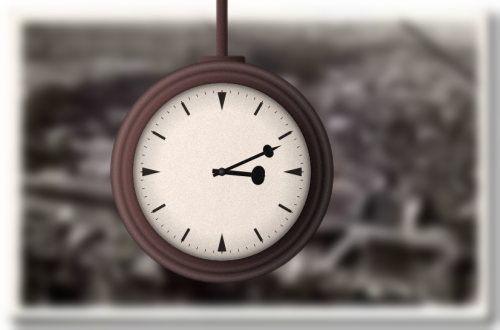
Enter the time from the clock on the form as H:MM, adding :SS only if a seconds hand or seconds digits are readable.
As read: 3:11
